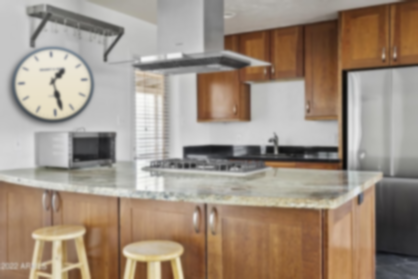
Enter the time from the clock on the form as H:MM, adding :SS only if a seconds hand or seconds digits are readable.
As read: 1:28
